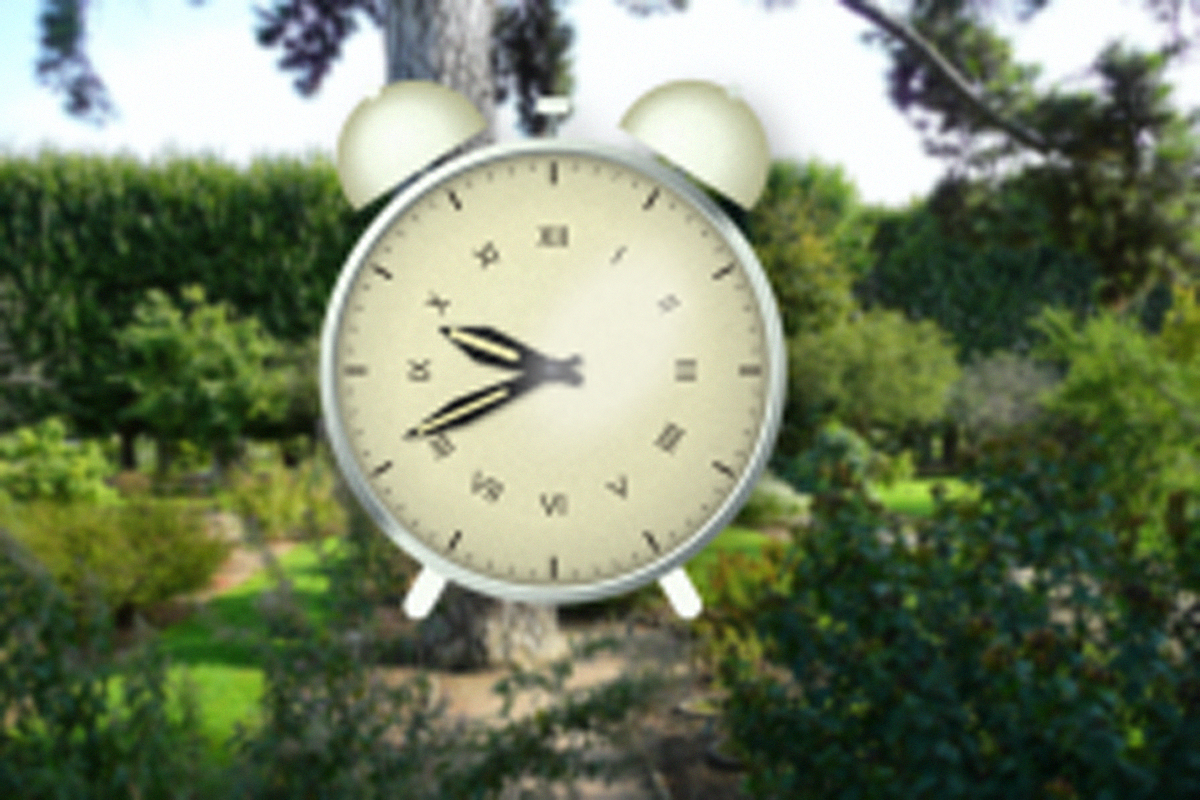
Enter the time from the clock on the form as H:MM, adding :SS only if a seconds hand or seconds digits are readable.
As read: 9:41
